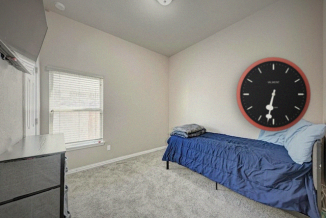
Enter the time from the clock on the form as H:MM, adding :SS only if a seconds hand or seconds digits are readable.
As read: 6:32
